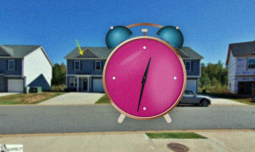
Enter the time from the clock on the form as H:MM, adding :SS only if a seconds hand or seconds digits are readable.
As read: 12:32
